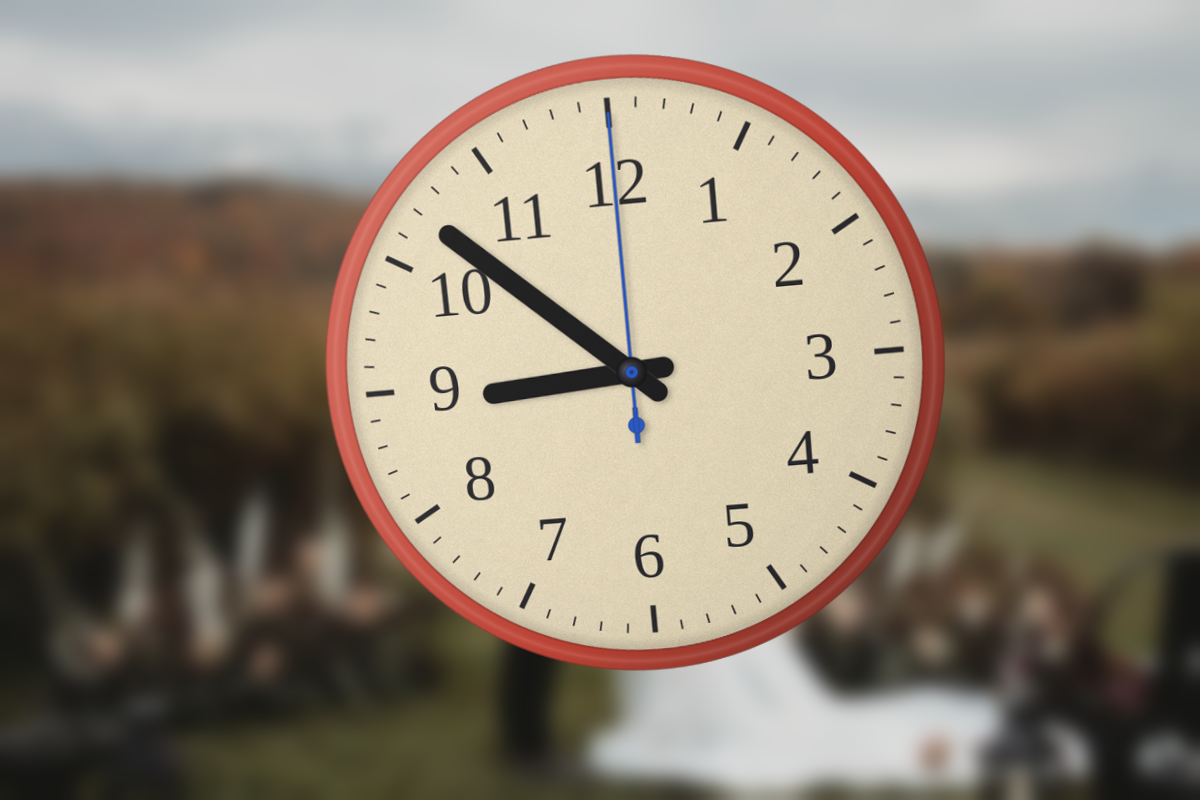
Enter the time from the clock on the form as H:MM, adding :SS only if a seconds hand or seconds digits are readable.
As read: 8:52:00
